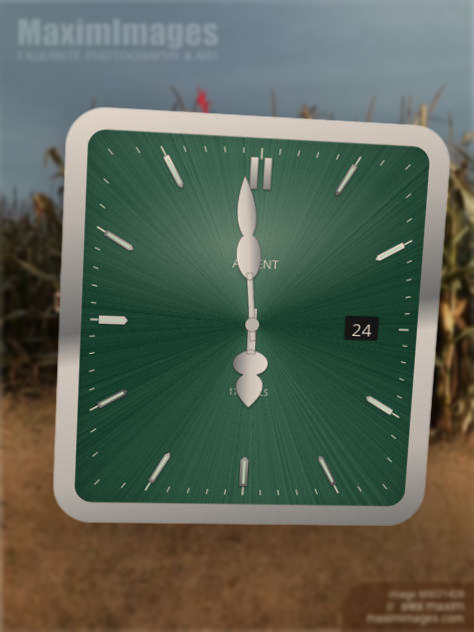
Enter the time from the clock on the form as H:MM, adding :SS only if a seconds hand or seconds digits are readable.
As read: 5:59
